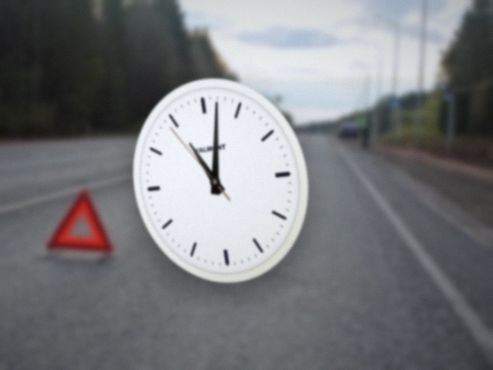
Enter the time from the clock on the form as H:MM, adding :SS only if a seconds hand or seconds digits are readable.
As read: 11:01:54
